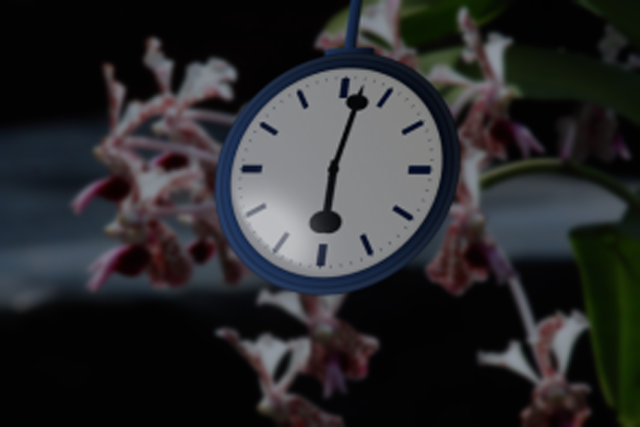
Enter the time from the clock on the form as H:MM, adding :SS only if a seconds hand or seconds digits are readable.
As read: 6:02
